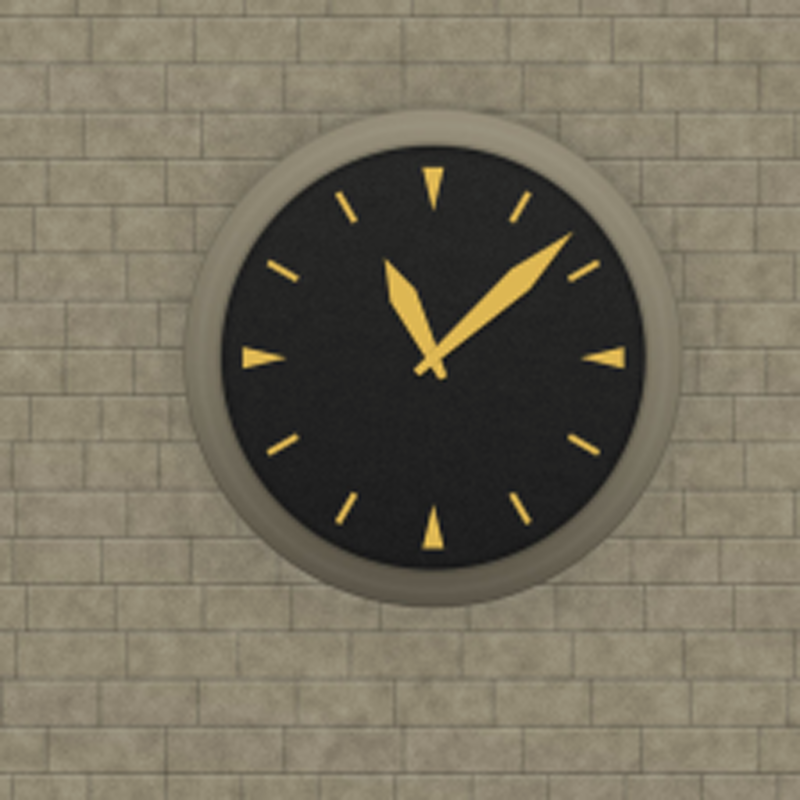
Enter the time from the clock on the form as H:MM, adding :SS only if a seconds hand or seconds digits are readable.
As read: 11:08
